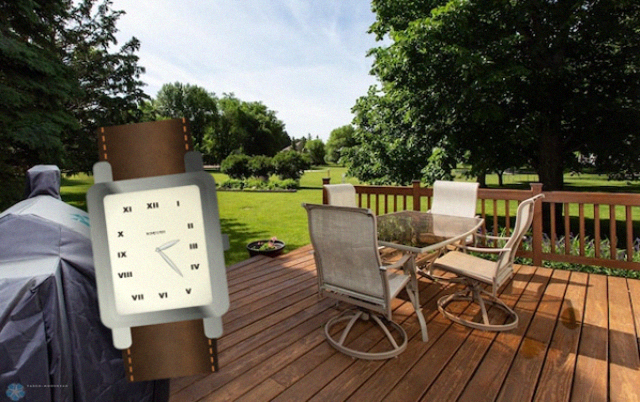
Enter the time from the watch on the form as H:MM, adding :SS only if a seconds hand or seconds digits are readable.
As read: 2:24
